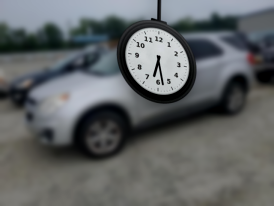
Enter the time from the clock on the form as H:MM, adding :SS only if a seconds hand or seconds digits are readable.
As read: 6:28
